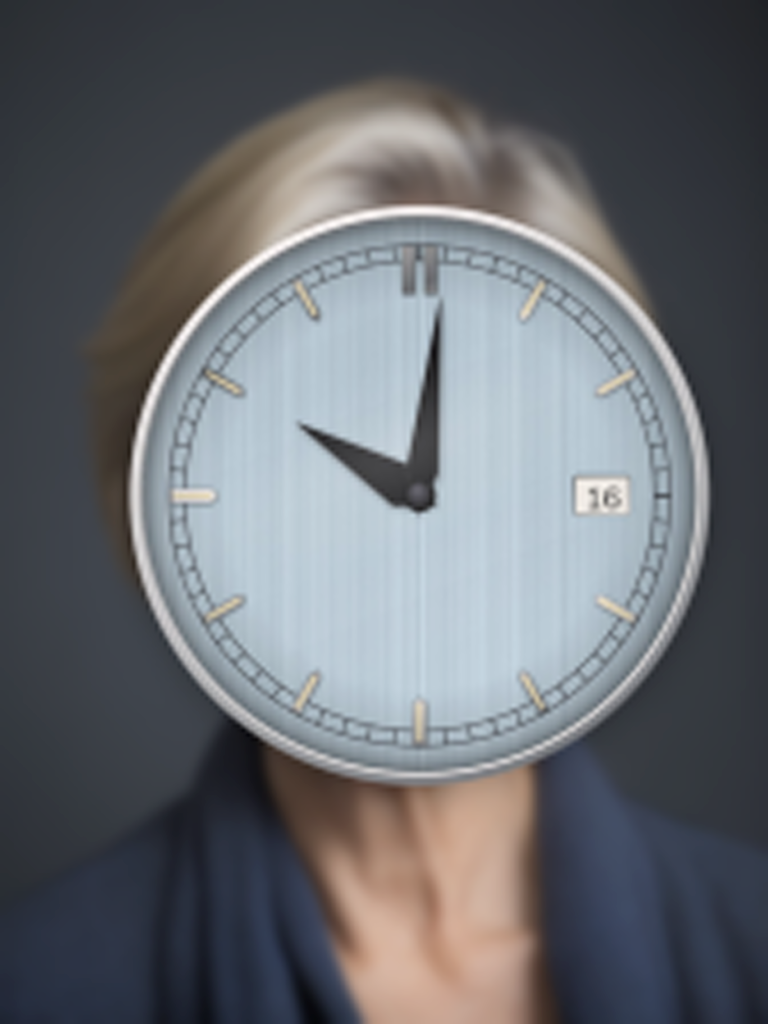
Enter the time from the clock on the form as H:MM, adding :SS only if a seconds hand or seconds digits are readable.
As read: 10:01
